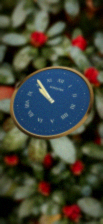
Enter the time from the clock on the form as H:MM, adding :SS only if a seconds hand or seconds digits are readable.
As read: 9:51
